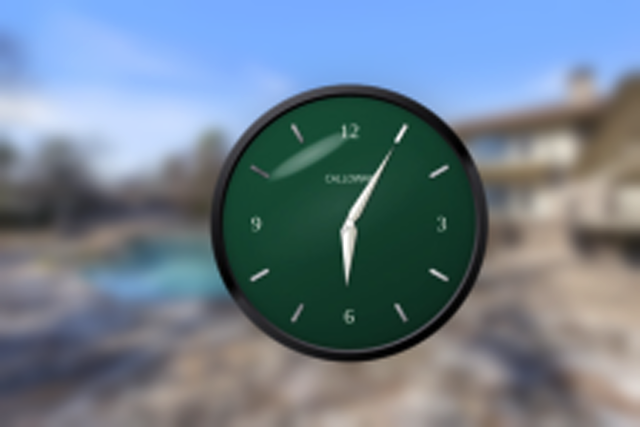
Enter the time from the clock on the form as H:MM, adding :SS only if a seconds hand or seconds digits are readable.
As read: 6:05
